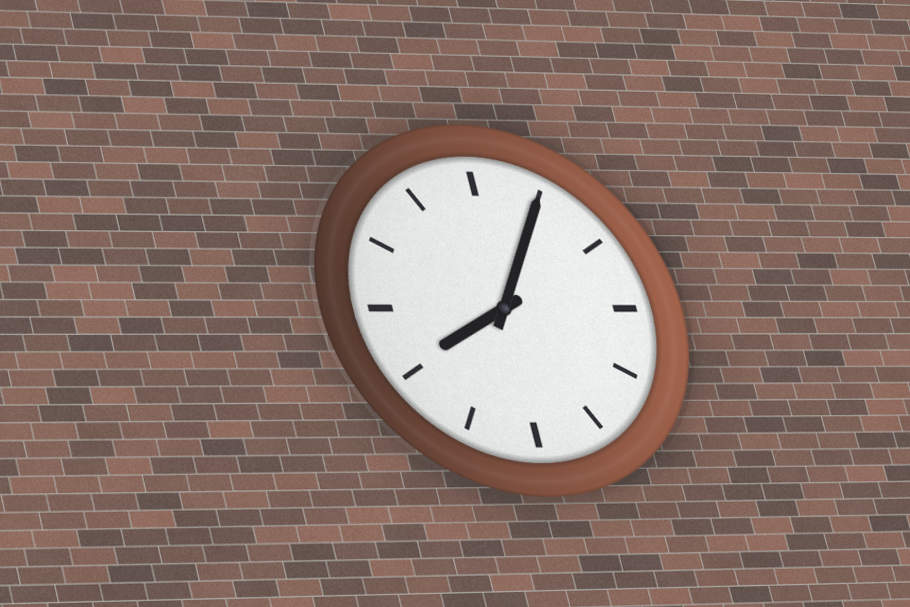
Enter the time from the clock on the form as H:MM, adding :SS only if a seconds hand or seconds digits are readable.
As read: 8:05
